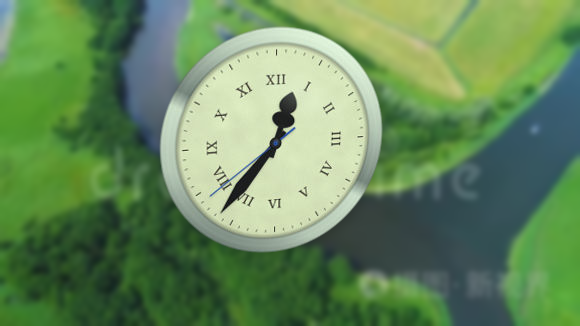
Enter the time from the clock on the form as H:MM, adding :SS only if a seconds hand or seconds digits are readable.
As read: 12:36:39
